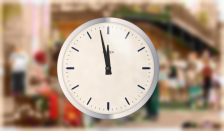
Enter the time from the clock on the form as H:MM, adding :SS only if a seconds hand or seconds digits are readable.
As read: 11:58
